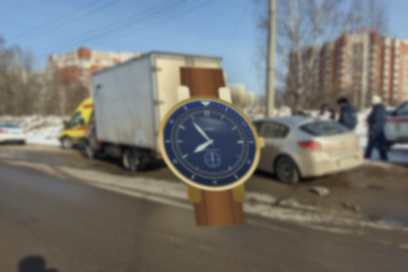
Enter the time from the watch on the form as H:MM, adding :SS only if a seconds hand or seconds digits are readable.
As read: 7:54
